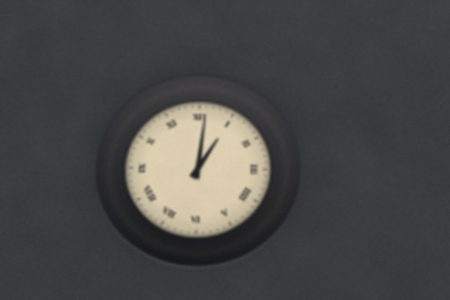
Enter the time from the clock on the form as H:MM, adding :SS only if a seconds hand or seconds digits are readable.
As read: 1:01
